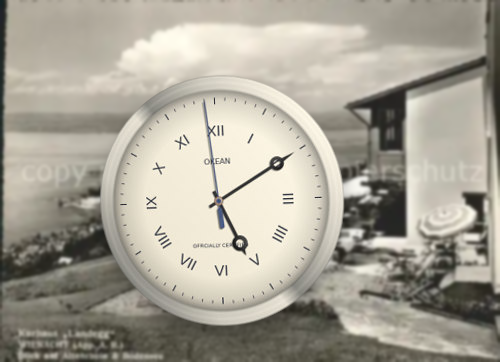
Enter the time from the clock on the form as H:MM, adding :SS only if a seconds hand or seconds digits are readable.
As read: 5:09:59
